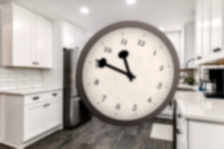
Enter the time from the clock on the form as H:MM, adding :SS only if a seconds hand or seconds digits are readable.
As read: 10:46
